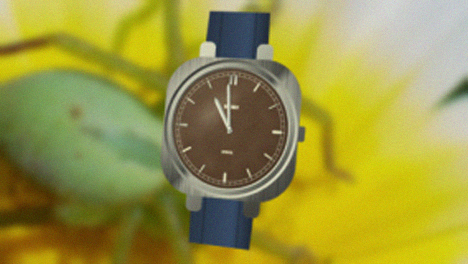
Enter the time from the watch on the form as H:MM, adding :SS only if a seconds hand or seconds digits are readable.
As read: 10:59
